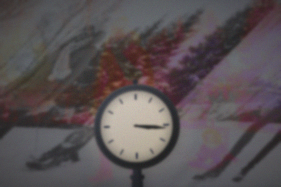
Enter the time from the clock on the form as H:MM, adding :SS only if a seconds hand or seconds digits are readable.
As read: 3:16
